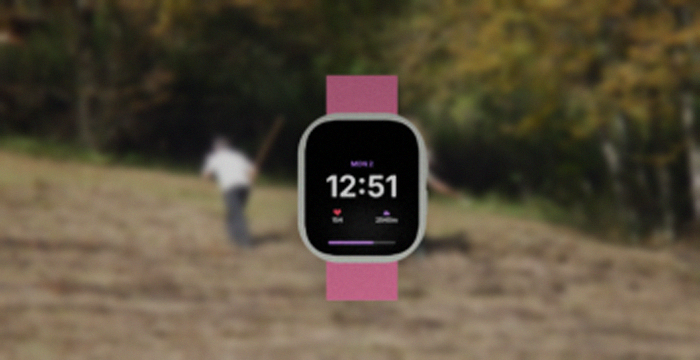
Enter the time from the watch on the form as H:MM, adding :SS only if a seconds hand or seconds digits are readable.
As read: 12:51
